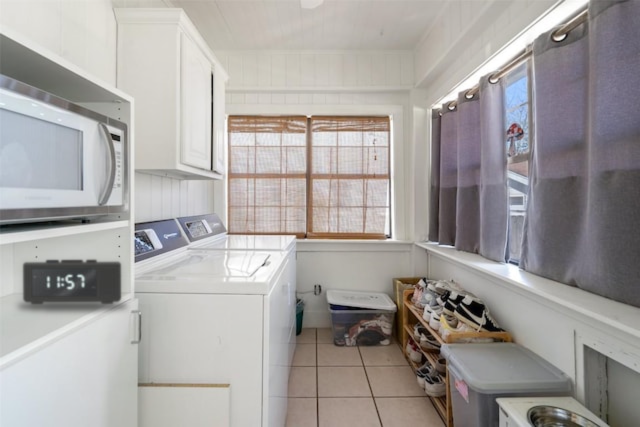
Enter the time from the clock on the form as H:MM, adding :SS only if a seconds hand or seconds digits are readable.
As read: 11:57
